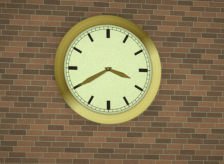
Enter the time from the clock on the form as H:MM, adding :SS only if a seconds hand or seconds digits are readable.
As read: 3:40
